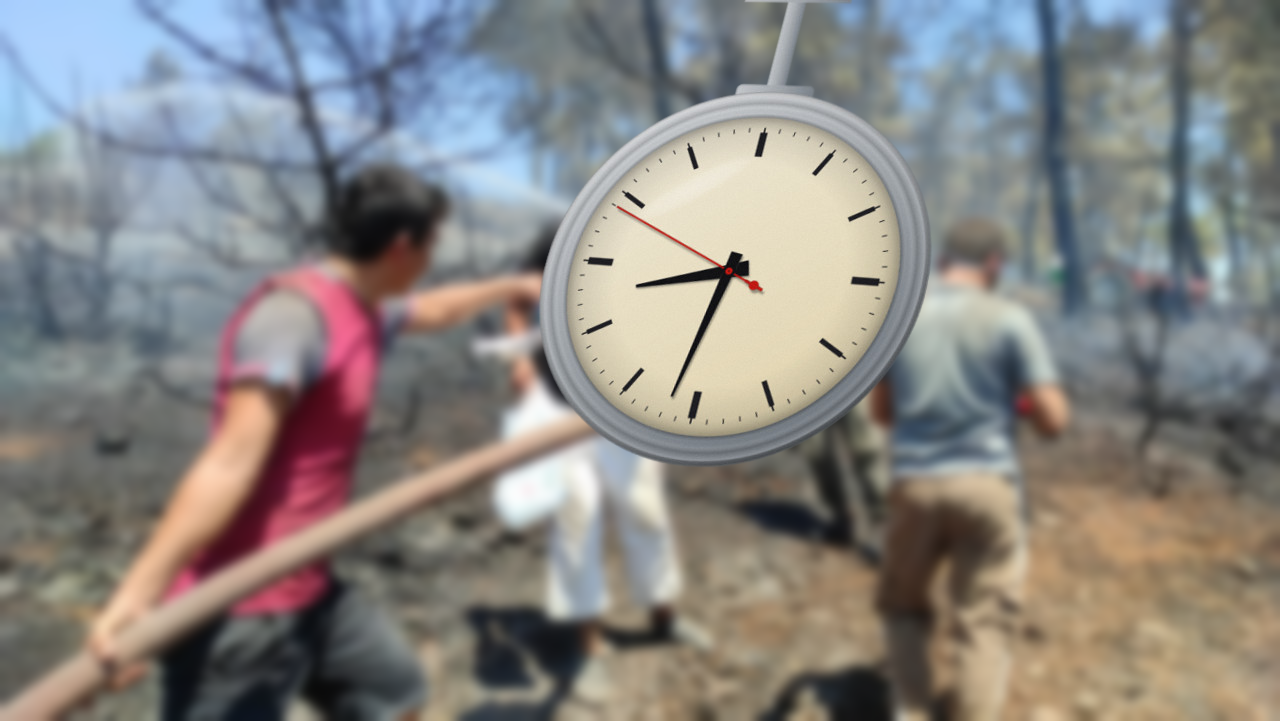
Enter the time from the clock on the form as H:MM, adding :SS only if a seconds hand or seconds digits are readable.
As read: 8:31:49
